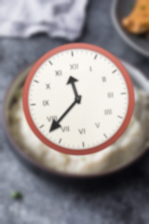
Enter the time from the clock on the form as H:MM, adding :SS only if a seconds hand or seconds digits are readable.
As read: 11:38
